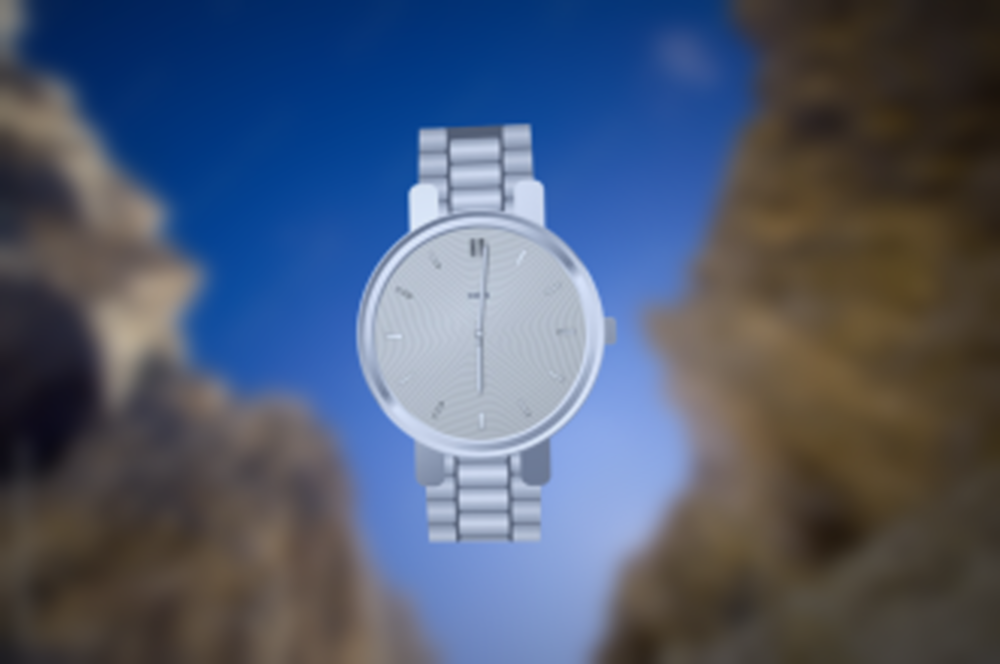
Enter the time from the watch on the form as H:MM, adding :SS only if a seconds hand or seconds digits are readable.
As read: 6:01
